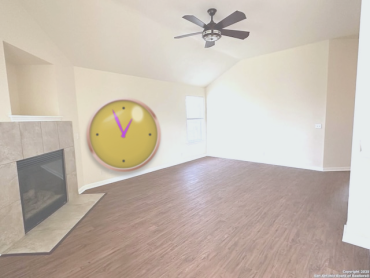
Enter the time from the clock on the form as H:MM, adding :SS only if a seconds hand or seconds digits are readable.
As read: 12:56
